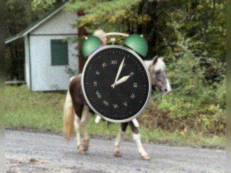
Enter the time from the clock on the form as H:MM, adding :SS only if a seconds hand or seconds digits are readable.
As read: 2:04
